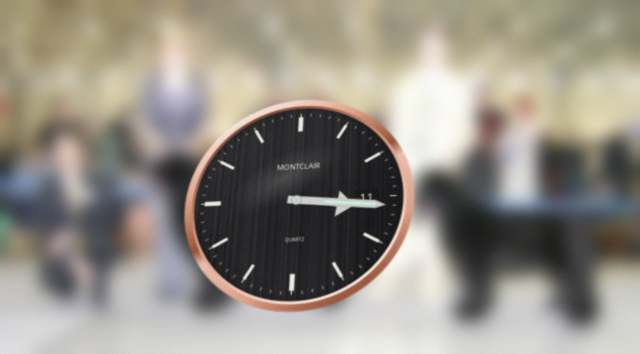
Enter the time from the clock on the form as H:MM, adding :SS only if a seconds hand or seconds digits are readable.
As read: 3:16
